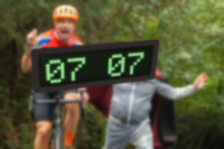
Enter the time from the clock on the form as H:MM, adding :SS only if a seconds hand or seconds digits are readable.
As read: 7:07
